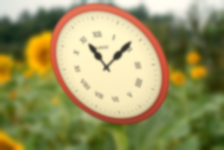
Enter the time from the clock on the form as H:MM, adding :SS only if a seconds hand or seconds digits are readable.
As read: 11:09
